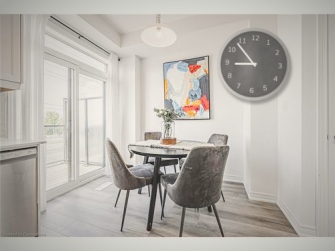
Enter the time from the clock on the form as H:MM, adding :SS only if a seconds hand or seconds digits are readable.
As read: 8:53
